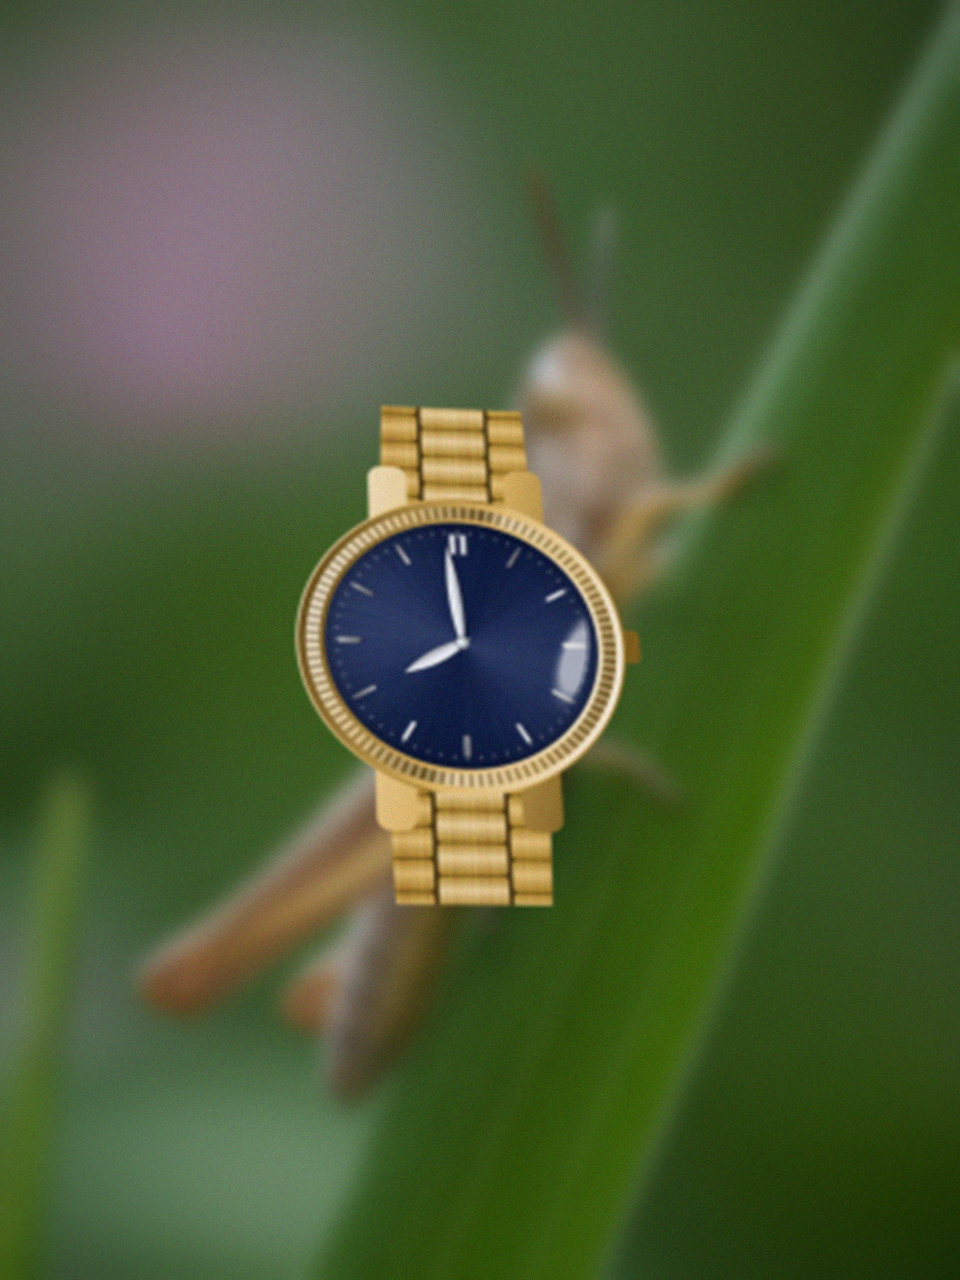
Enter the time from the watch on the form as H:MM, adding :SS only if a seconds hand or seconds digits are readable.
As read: 7:59
